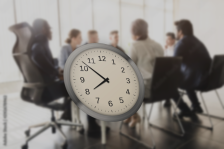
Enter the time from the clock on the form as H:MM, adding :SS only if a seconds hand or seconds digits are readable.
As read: 7:52
